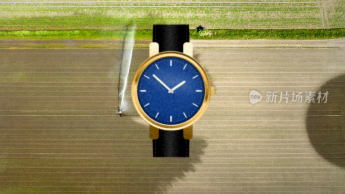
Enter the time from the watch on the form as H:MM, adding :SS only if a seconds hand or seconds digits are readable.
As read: 1:52
